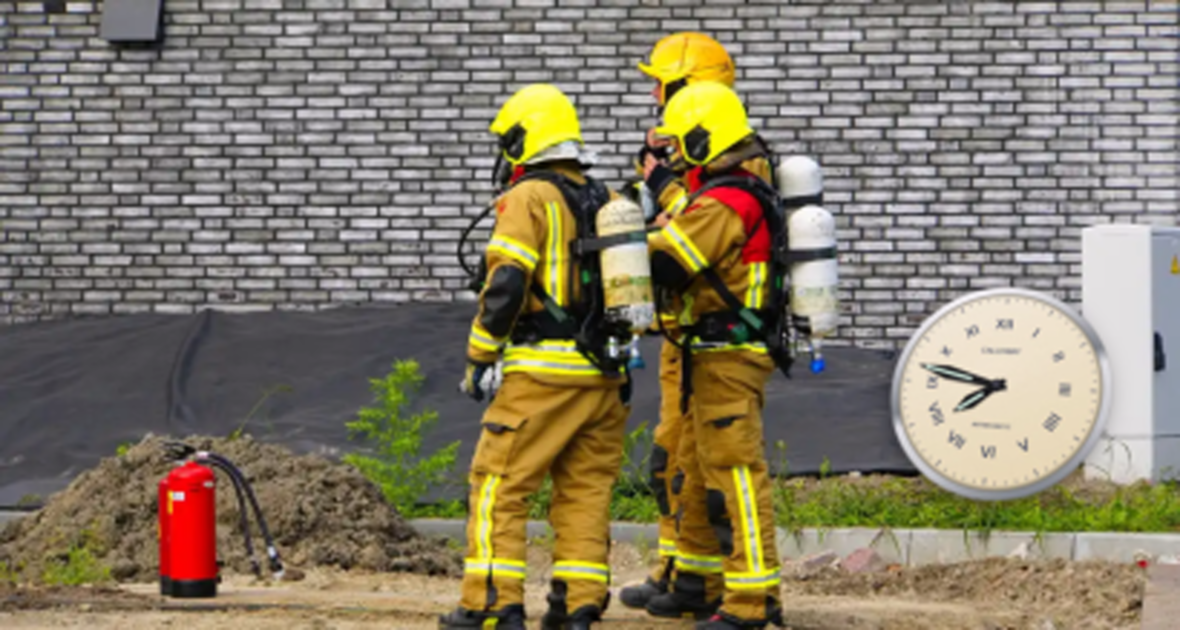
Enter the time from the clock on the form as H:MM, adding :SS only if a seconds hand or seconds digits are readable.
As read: 7:47
